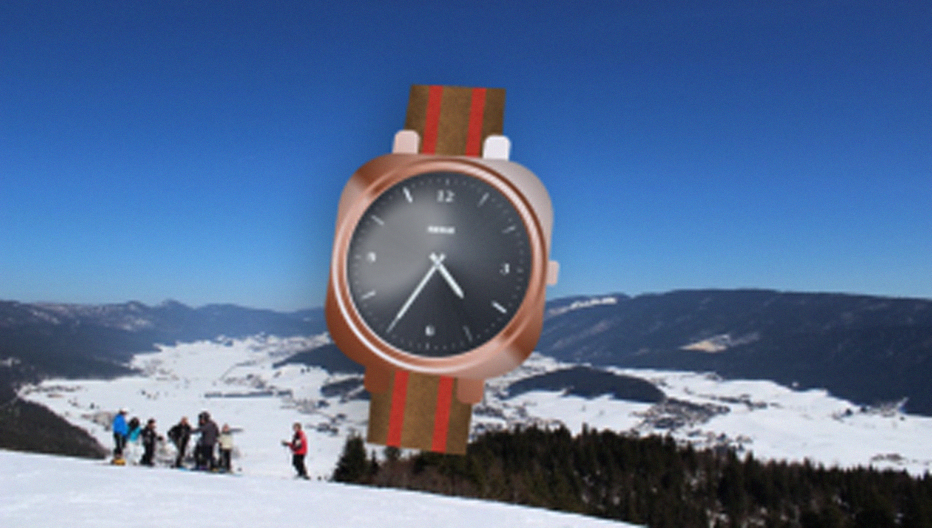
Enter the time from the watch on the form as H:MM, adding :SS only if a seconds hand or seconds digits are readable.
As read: 4:35
